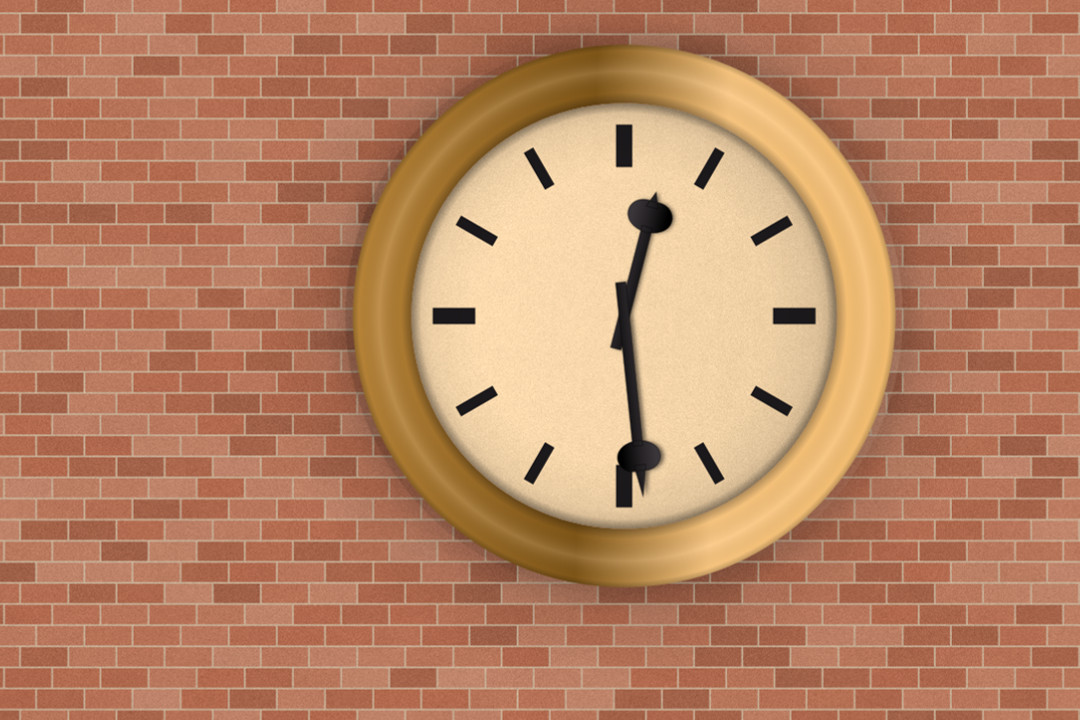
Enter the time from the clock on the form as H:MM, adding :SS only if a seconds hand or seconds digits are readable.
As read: 12:29
